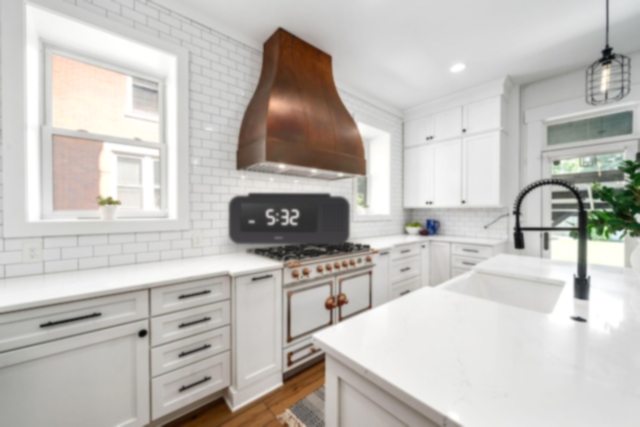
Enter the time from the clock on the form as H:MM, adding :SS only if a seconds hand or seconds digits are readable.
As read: 5:32
